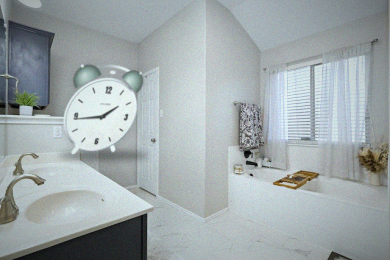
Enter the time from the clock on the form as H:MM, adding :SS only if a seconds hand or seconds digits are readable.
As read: 1:44
